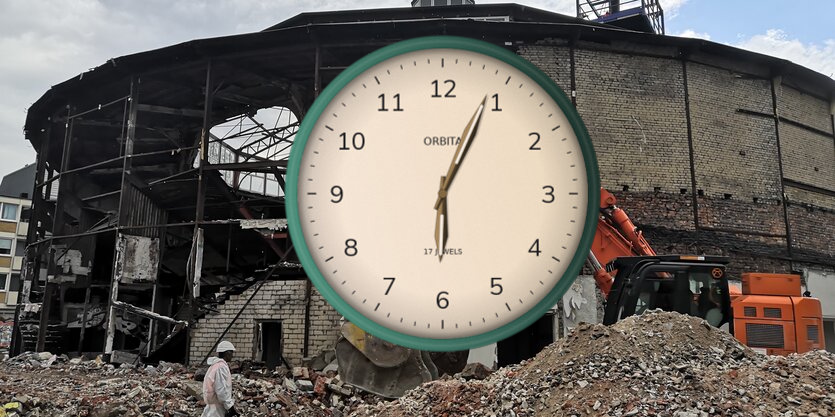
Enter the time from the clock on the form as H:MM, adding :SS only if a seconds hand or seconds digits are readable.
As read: 6:04
